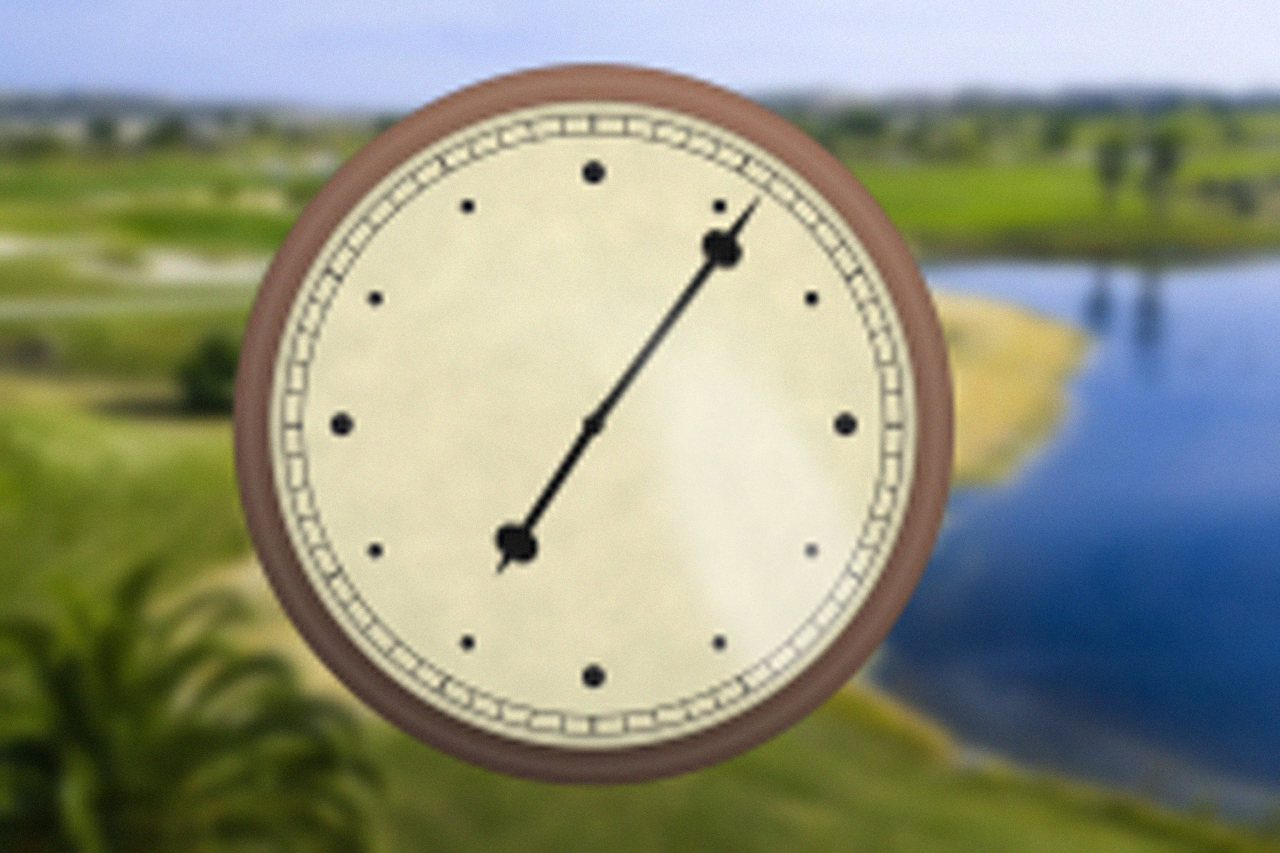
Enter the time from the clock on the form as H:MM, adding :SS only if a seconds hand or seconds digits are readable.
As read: 7:06
